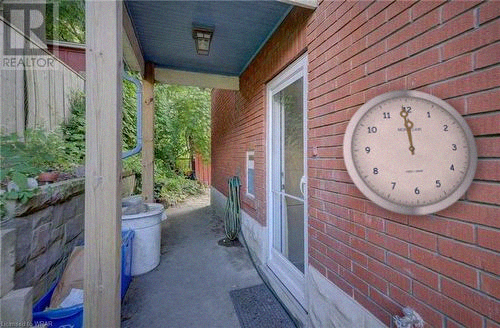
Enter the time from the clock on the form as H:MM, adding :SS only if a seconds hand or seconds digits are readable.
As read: 11:59
